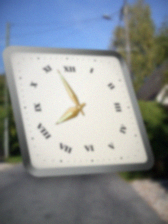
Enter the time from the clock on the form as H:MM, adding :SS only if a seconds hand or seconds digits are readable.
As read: 7:57
